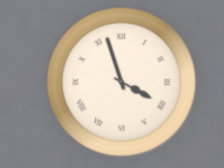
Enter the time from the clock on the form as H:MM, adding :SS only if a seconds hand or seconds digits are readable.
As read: 3:57
